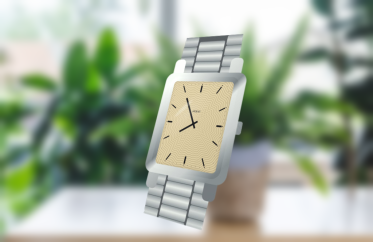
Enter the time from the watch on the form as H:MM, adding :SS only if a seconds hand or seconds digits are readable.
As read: 7:55
